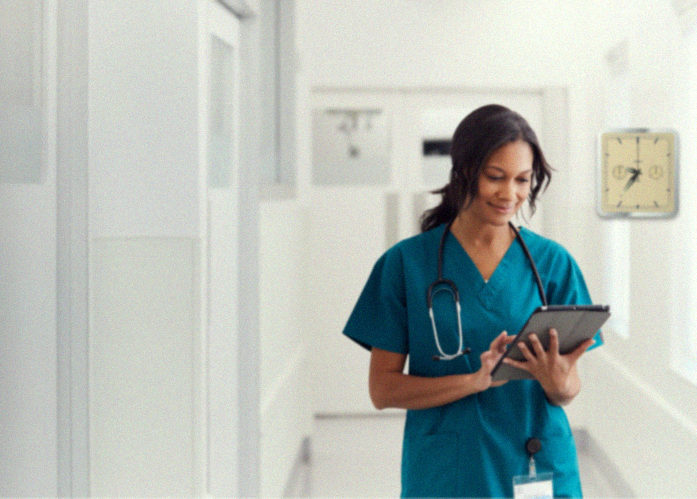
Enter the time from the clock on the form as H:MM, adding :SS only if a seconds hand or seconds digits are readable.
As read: 9:36
